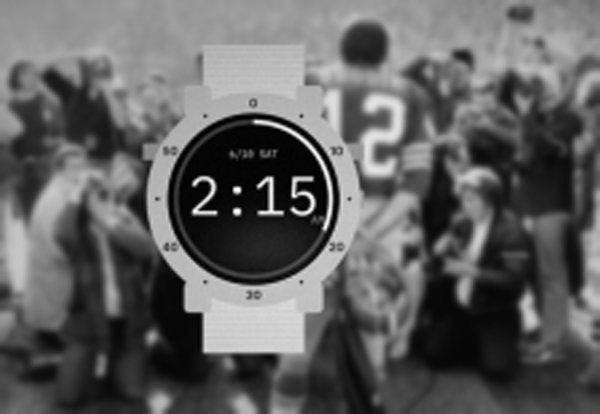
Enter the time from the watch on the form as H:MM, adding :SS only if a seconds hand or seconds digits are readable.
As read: 2:15
